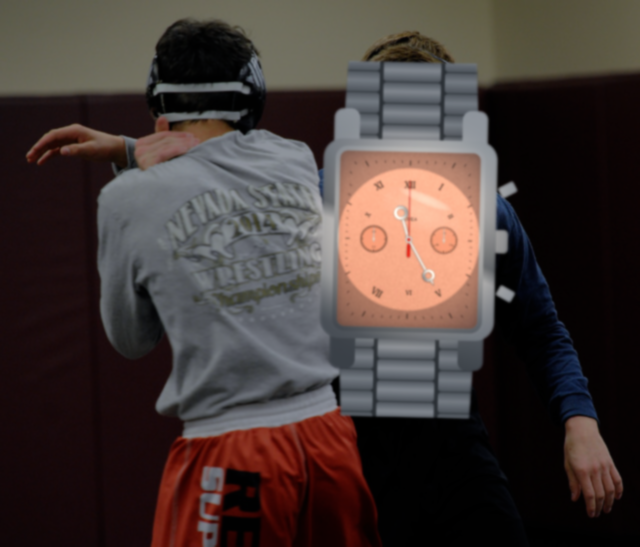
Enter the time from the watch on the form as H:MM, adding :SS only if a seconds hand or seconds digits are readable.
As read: 11:25
